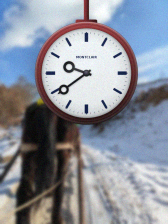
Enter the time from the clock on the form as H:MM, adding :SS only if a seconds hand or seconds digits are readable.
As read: 9:39
